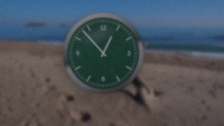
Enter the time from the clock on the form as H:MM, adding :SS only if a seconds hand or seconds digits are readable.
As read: 12:53
